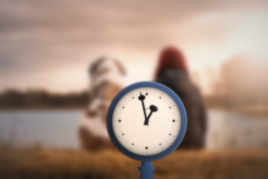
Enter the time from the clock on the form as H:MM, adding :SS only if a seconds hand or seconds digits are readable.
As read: 12:58
